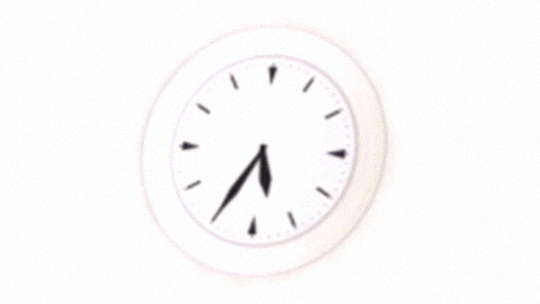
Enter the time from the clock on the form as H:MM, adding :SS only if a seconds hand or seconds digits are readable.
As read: 5:35
